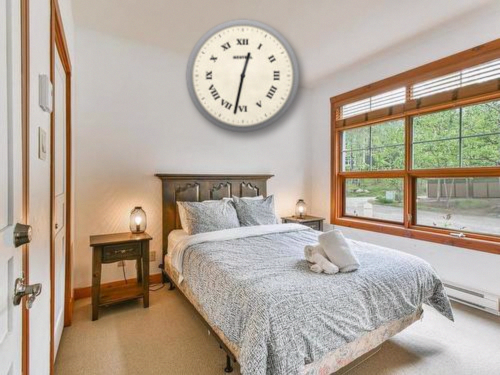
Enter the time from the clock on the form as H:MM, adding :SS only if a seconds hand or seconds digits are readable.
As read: 12:32
